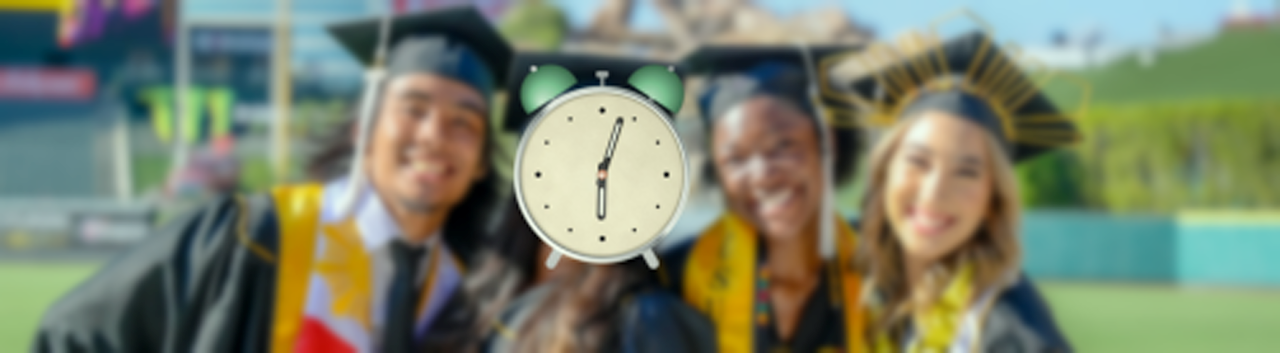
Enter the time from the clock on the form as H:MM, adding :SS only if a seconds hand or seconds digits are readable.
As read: 6:03
